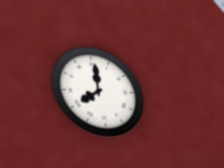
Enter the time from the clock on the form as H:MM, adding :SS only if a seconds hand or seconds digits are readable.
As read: 8:01
